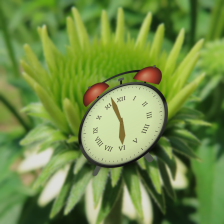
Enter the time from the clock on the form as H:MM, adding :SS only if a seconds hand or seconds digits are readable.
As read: 5:57
